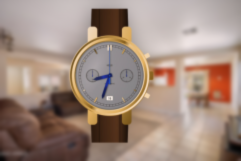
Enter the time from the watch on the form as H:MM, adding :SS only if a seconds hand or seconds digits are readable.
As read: 8:33
